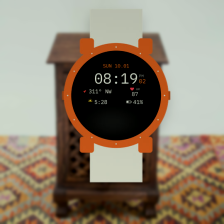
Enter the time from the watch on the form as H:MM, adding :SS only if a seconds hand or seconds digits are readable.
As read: 8:19
